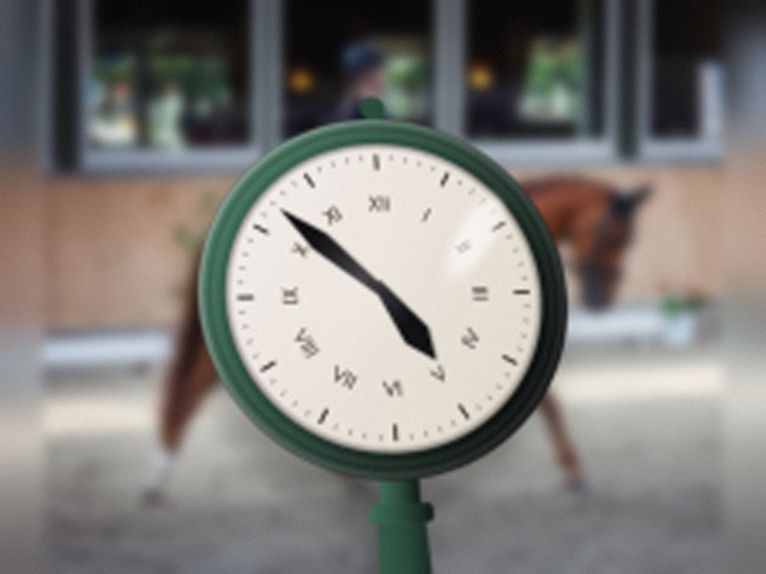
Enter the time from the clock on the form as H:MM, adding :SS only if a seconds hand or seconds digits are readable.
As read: 4:52
